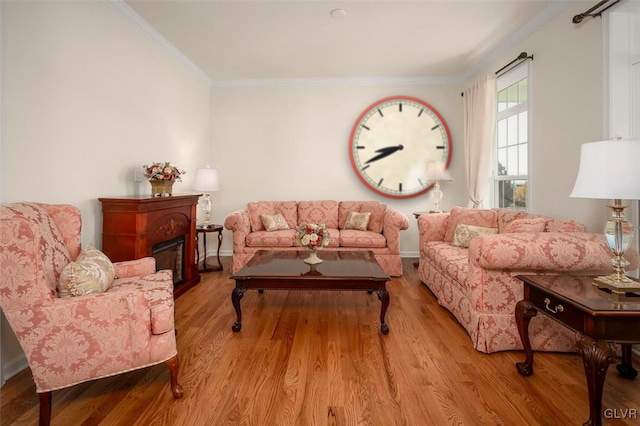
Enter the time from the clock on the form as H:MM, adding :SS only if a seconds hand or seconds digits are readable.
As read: 8:41
